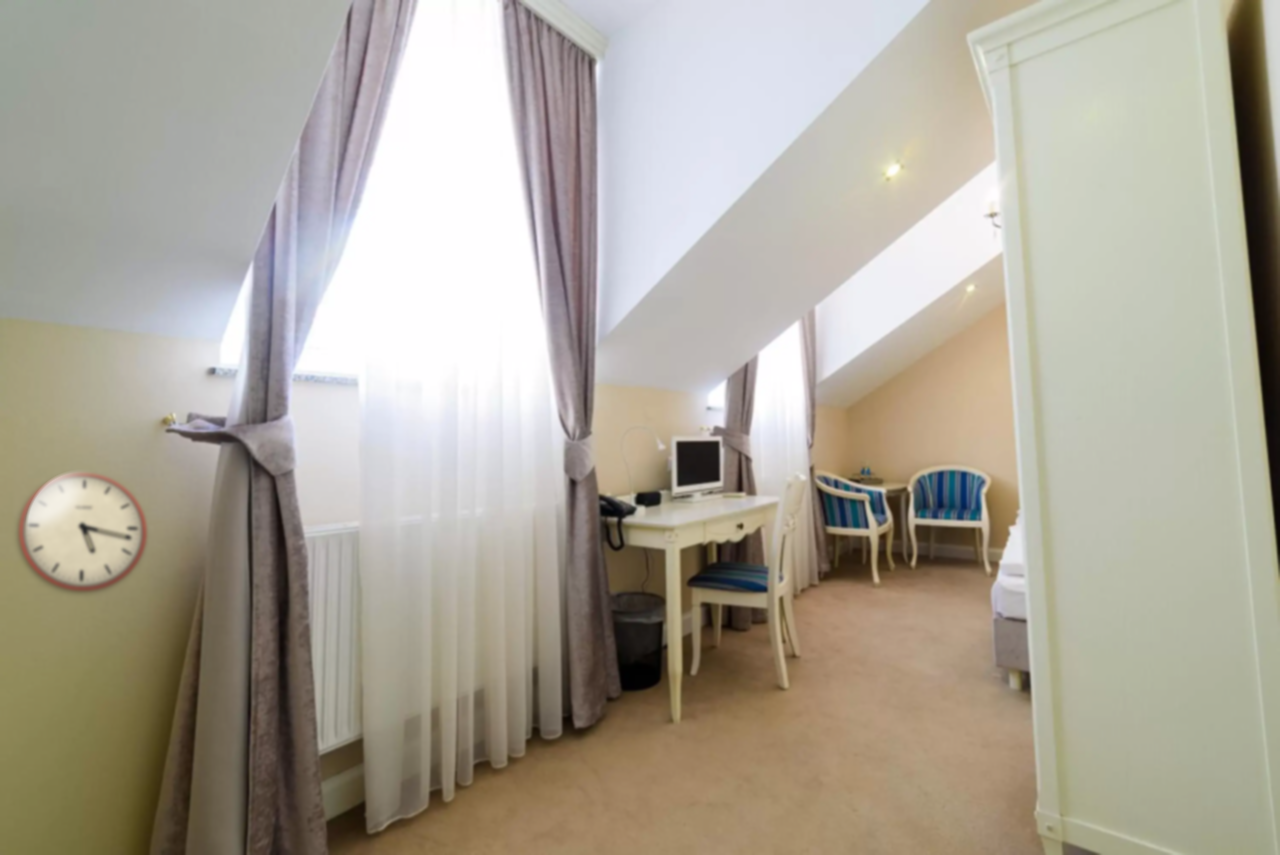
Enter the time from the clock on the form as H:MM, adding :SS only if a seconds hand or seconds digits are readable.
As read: 5:17
